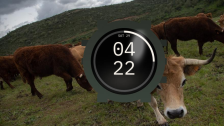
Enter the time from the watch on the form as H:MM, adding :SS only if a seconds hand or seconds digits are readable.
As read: 4:22
